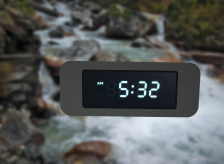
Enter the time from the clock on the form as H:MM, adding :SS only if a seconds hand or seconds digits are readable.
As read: 5:32
